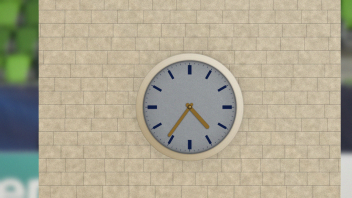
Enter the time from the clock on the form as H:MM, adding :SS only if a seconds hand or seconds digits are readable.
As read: 4:36
